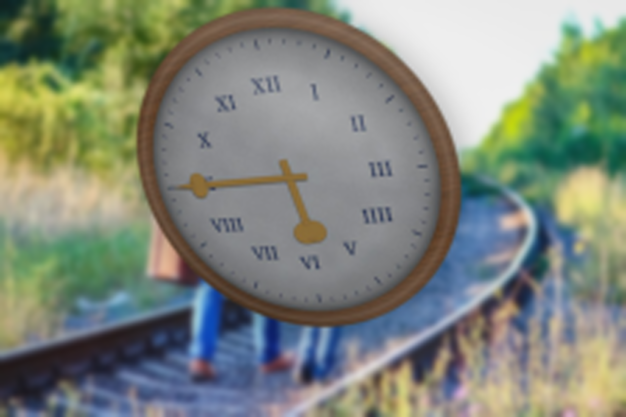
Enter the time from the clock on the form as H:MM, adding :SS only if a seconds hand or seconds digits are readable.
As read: 5:45
